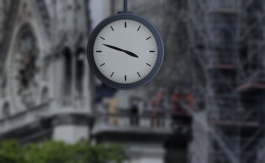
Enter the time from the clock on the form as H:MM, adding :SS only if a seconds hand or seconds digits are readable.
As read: 3:48
